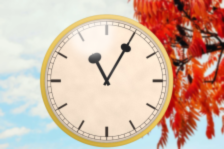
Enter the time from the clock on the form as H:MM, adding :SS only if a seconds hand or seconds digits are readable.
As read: 11:05
